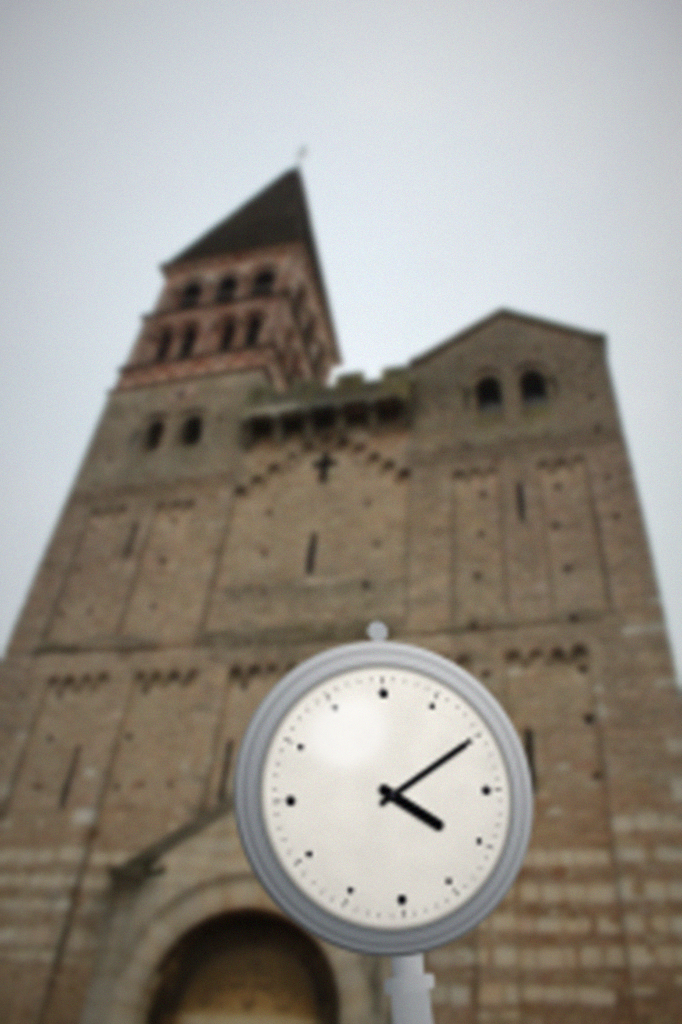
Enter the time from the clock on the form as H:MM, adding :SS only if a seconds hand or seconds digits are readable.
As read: 4:10
